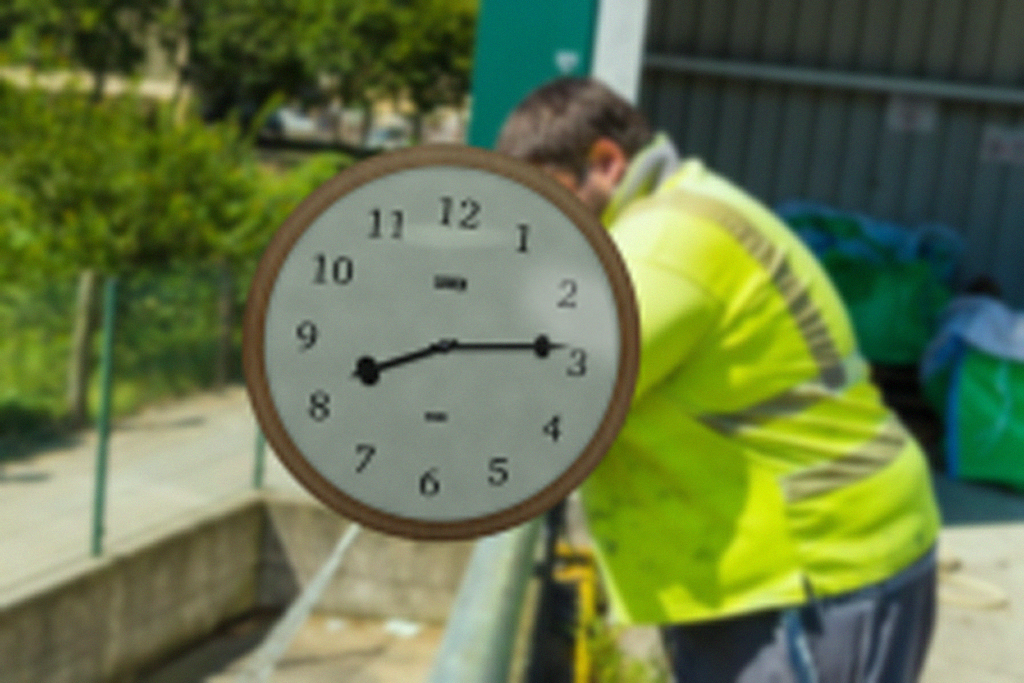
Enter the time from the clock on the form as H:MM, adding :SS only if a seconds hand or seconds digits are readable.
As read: 8:14
